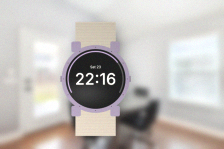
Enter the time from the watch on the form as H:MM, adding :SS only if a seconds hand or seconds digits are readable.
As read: 22:16
